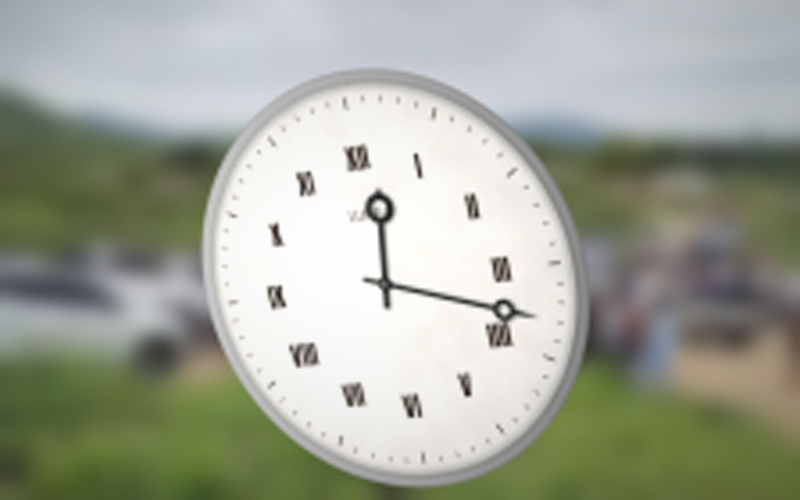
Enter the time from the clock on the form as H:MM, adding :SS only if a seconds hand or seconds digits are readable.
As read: 12:18
